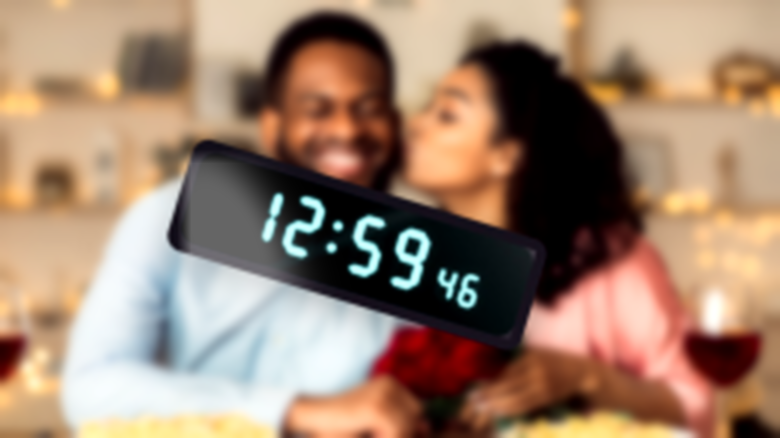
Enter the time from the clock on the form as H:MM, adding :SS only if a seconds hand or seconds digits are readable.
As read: 12:59:46
